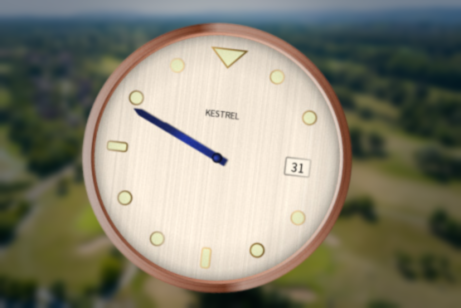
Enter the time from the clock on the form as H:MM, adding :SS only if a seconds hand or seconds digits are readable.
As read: 9:49
